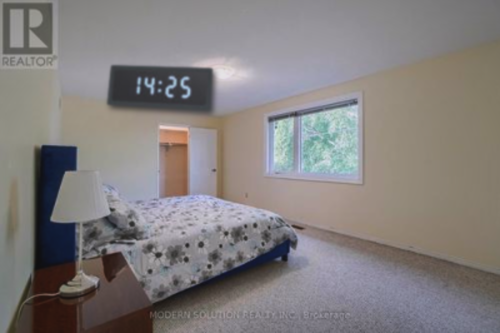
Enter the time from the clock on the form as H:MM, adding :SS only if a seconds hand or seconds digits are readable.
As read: 14:25
